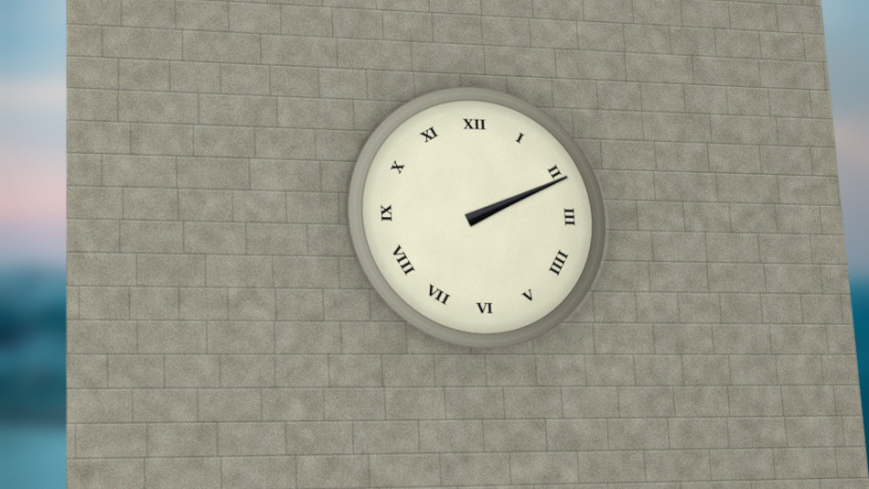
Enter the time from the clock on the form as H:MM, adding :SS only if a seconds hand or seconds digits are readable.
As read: 2:11
